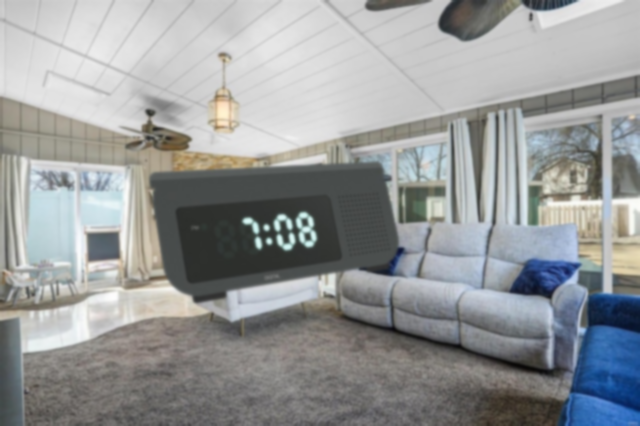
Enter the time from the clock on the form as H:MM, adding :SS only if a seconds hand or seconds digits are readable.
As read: 7:08
